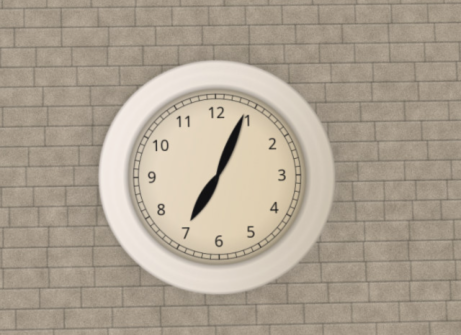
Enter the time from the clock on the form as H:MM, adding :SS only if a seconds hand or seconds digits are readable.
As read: 7:04
